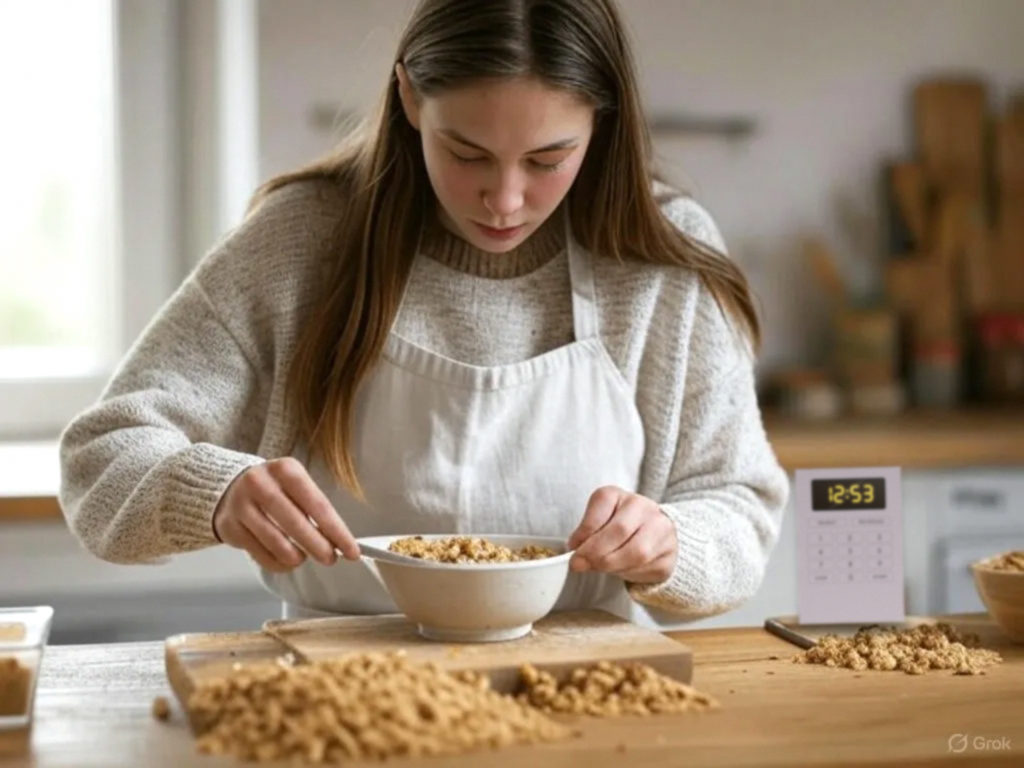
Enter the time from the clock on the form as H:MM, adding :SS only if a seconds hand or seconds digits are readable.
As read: 12:53
